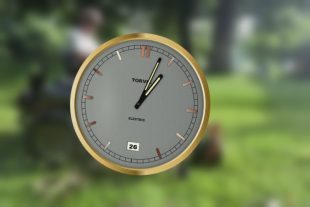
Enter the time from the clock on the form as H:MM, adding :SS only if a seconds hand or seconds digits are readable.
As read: 1:03
